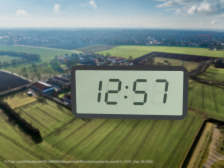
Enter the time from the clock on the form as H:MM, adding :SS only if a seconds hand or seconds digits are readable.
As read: 12:57
